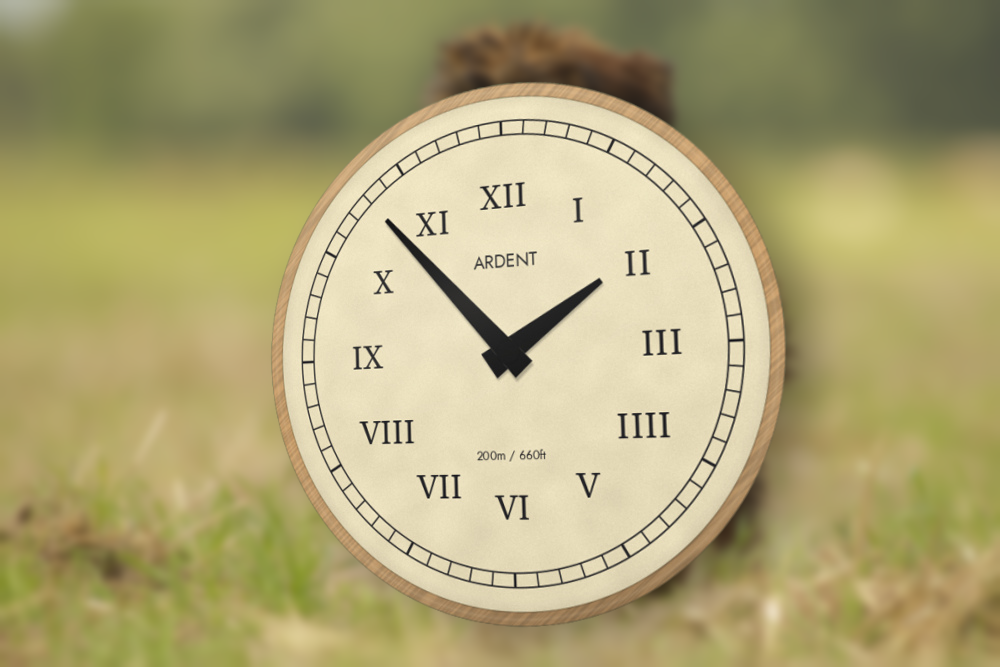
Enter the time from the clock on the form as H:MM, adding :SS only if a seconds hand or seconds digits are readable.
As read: 1:53
